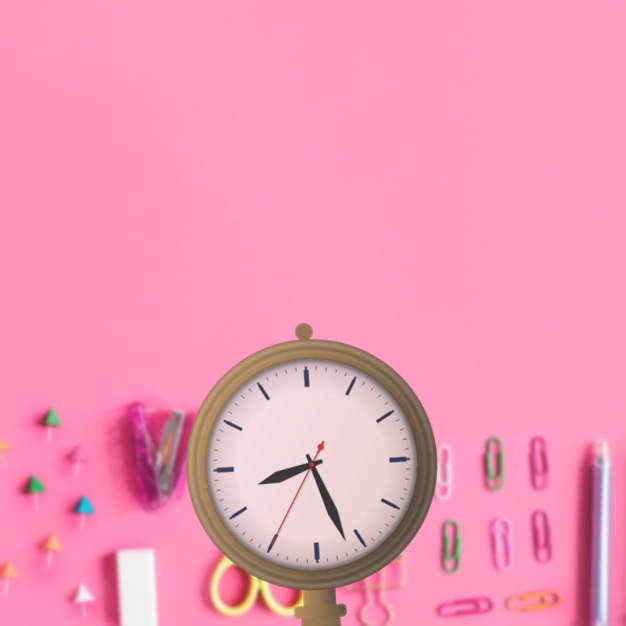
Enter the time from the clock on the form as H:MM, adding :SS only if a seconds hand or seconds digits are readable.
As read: 8:26:35
